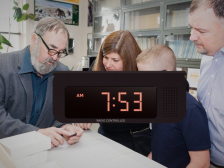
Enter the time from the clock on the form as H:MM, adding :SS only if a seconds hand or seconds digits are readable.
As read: 7:53
